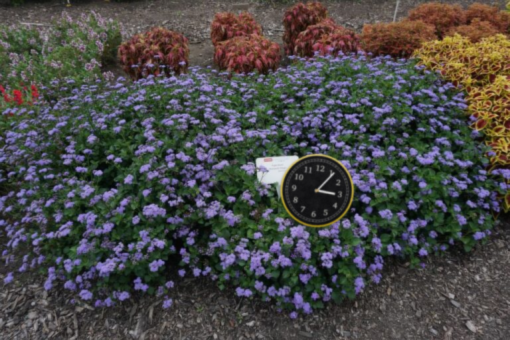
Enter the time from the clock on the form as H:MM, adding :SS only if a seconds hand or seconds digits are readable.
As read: 3:06
